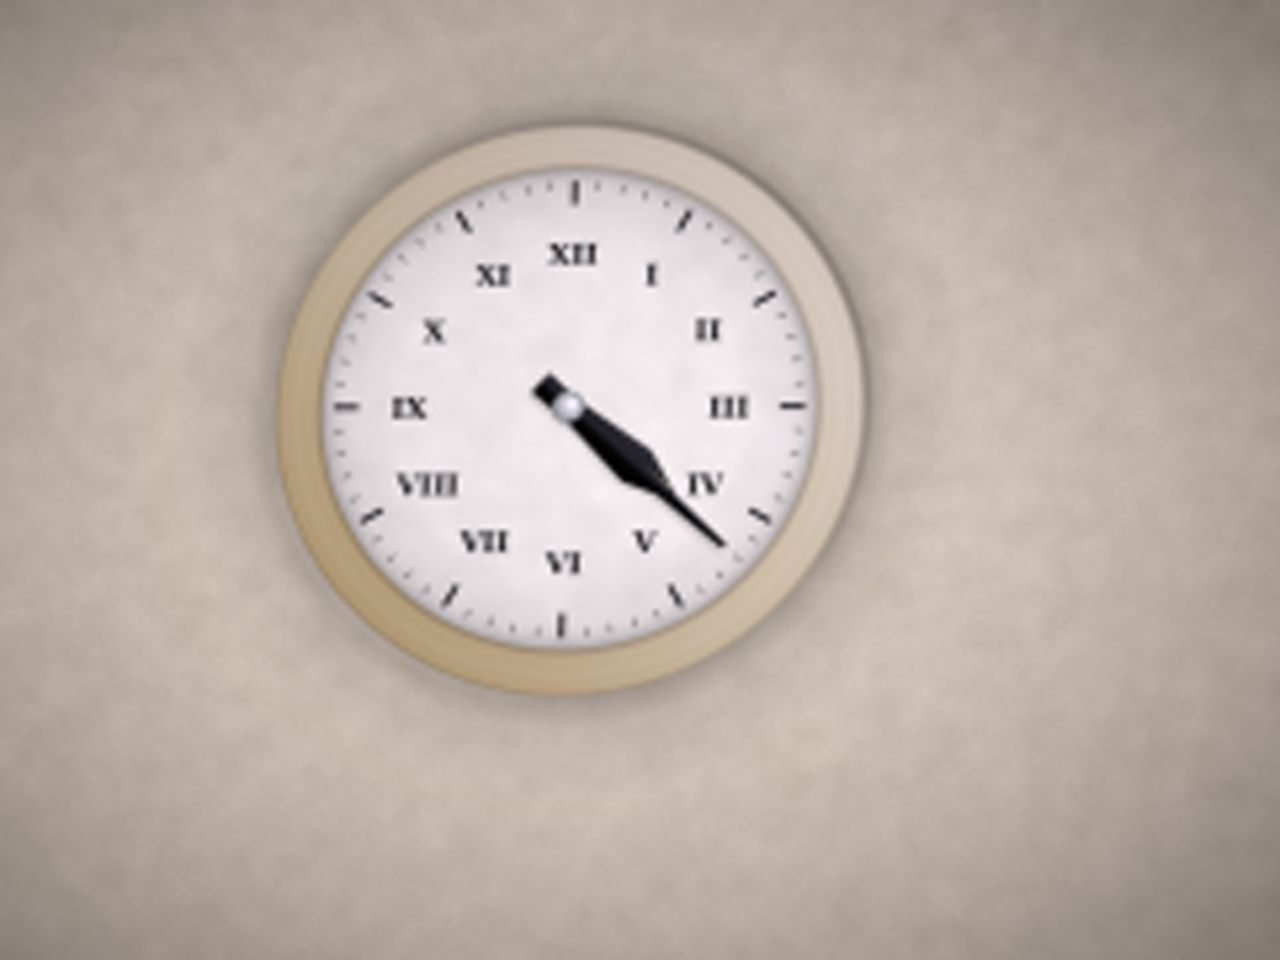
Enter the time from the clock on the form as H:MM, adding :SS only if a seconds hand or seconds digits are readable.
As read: 4:22
